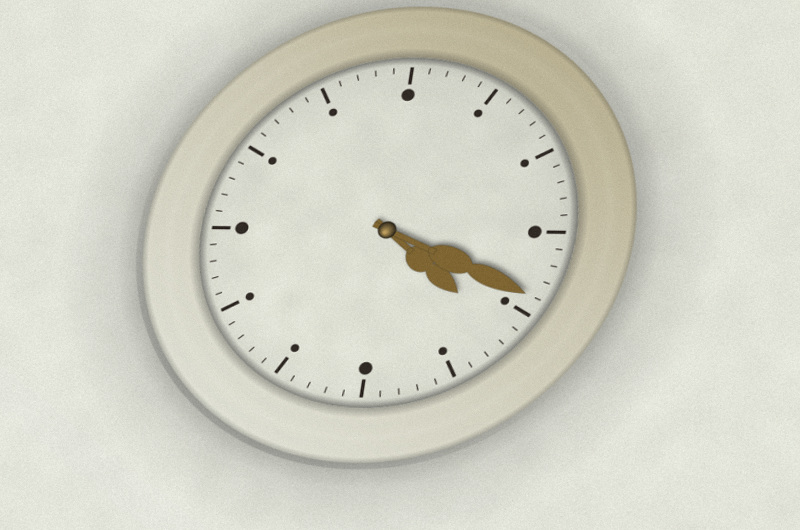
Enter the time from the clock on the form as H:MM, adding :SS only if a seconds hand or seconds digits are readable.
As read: 4:19
